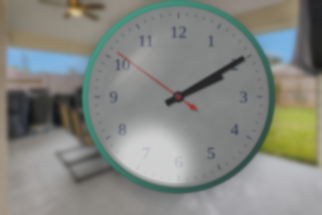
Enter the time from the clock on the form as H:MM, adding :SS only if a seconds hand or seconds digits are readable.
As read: 2:09:51
